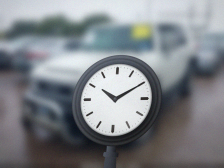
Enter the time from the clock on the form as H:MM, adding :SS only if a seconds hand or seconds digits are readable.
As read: 10:10
